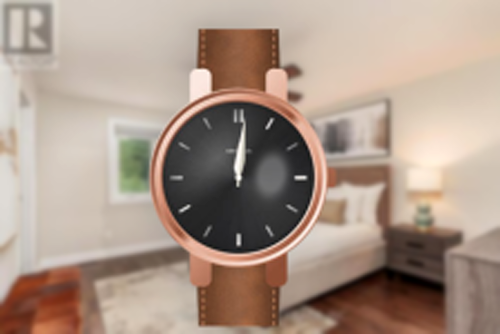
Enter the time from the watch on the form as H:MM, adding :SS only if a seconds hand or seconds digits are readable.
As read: 12:01
